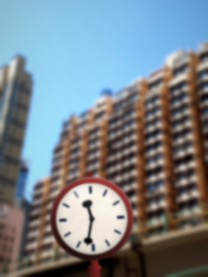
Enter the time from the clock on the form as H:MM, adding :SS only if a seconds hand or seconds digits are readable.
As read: 11:32
